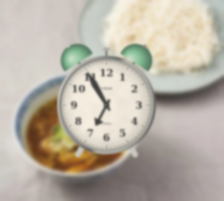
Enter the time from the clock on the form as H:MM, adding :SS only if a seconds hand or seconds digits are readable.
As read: 6:55
